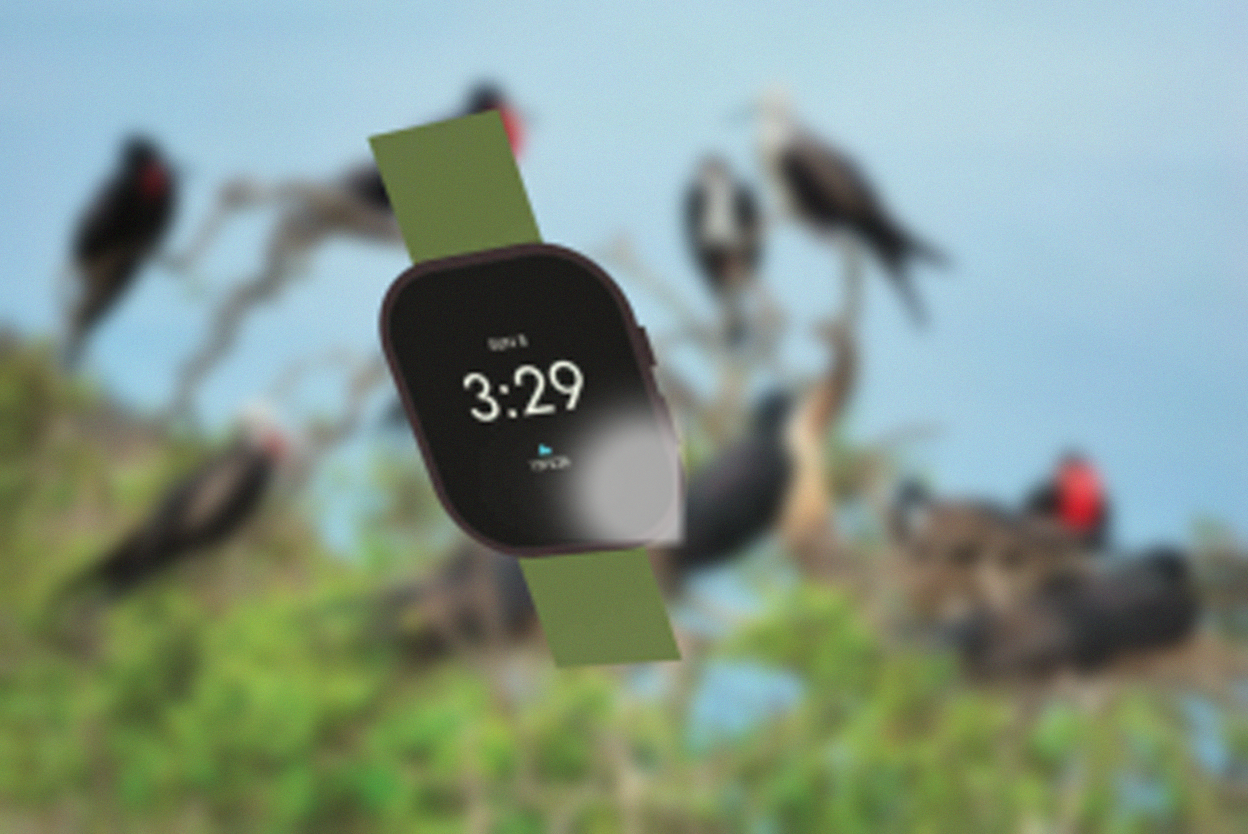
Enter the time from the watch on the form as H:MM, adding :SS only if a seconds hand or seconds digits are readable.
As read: 3:29
